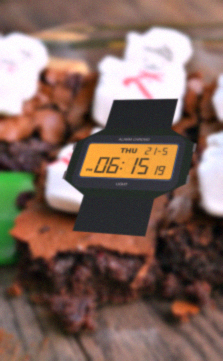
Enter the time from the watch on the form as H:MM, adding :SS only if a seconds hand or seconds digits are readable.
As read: 6:15
